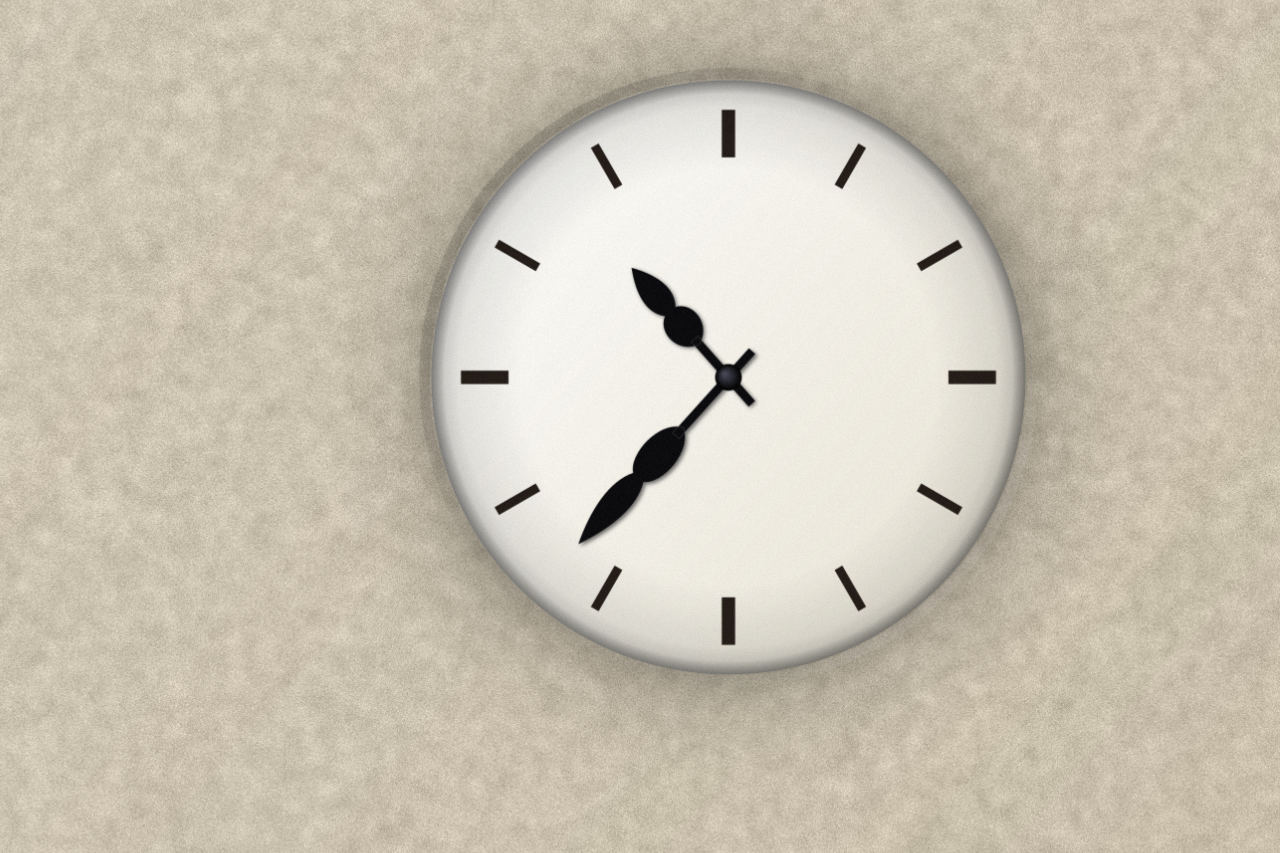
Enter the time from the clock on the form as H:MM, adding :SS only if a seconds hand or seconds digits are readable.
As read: 10:37
